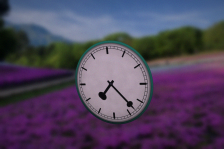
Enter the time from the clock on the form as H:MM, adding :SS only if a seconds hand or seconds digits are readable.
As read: 7:23
